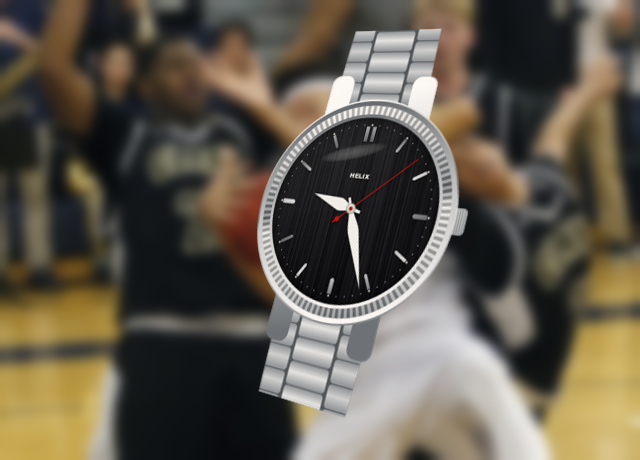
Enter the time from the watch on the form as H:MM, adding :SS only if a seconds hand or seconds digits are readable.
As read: 9:26:08
